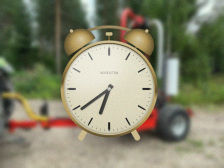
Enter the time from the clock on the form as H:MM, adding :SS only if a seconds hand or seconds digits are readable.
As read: 6:39
